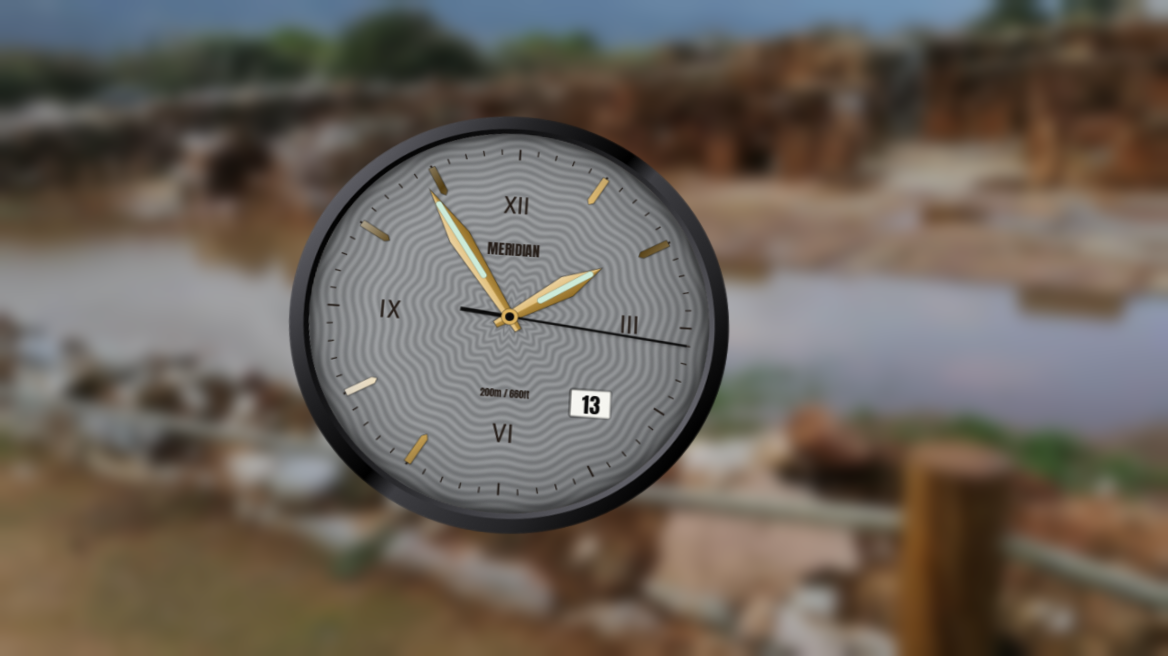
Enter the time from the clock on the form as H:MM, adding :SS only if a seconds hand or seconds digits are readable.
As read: 1:54:16
